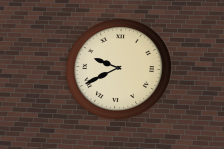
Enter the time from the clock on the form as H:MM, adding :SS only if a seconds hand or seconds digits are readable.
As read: 9:40
